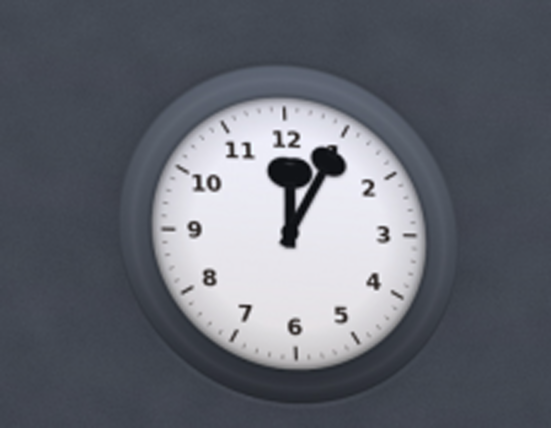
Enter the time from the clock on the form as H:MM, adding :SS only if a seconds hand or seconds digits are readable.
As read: 12:05
